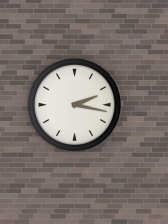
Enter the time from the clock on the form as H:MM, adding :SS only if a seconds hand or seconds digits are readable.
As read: 2:17
